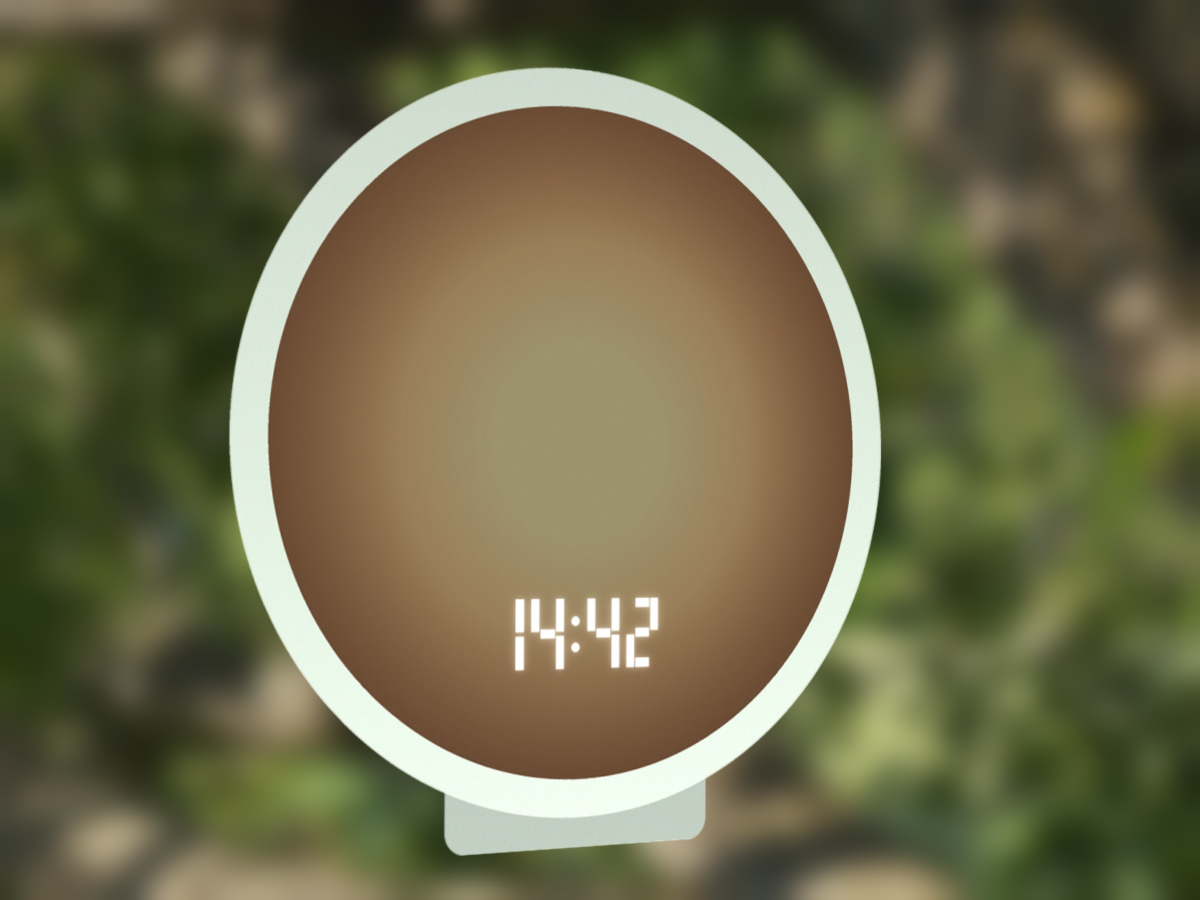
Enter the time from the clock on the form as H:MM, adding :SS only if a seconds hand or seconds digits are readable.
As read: 14:42
